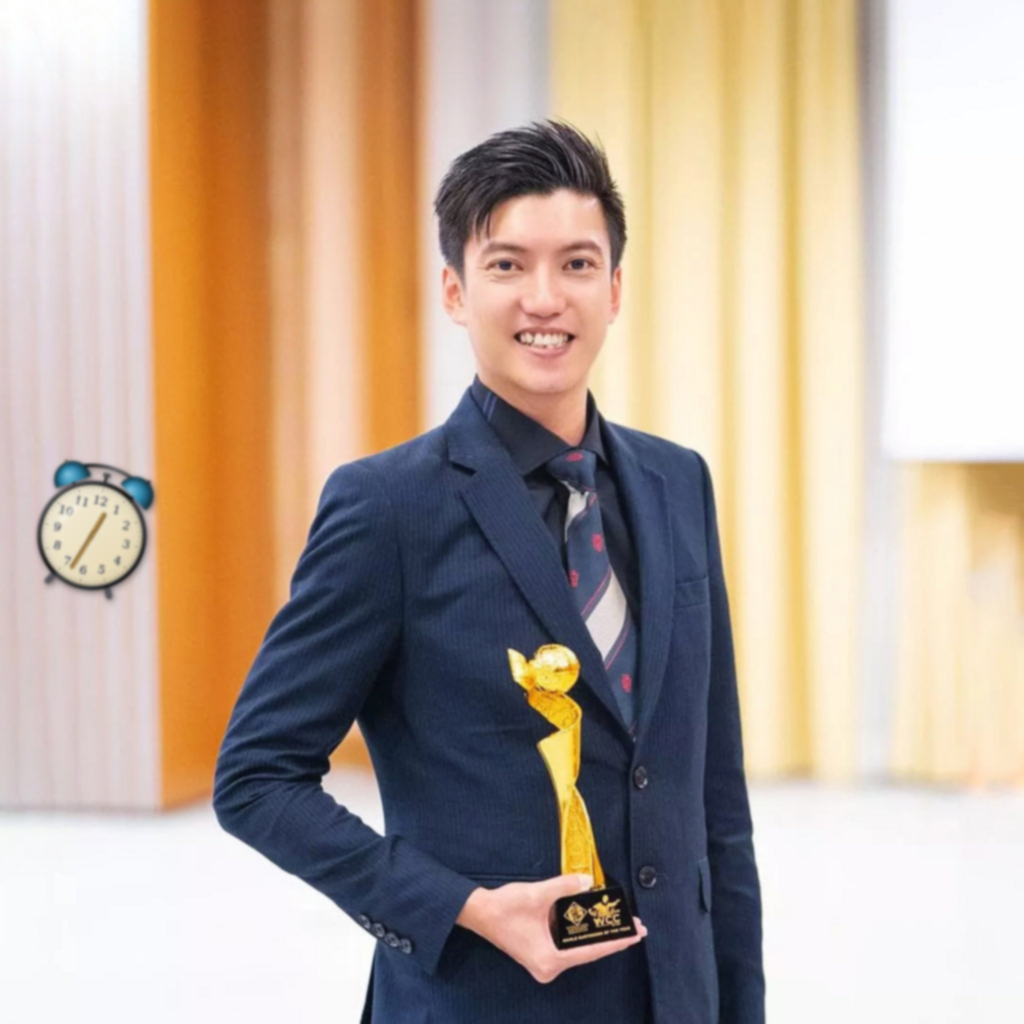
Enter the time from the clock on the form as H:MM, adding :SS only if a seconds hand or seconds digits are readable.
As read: 12:33
